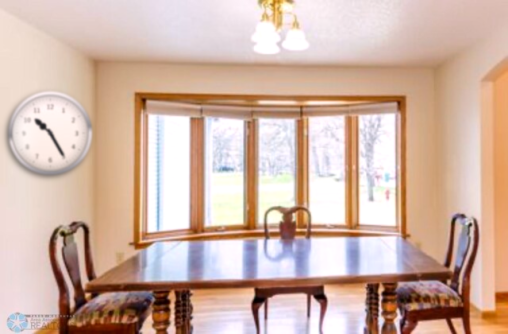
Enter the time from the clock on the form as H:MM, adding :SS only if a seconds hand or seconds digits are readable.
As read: 10:25
